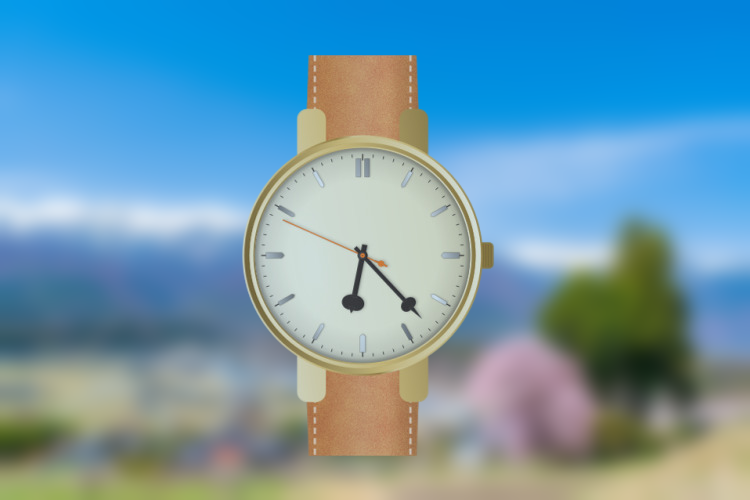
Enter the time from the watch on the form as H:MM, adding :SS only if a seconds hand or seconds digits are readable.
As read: 6:22:49
